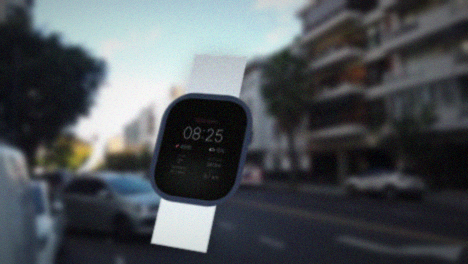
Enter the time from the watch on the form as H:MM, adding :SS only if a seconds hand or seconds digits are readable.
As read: 8:25
